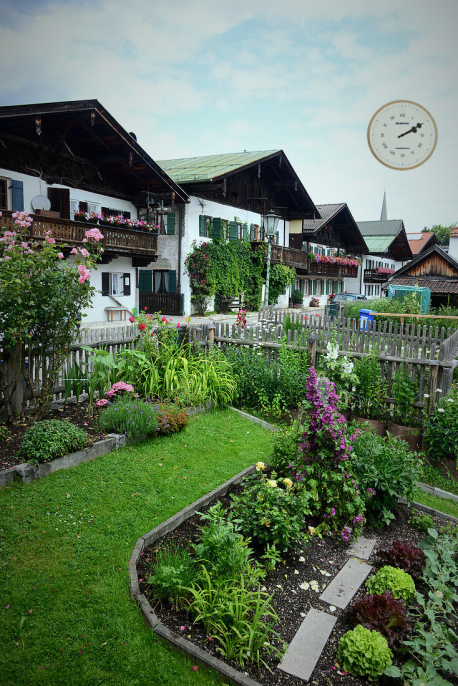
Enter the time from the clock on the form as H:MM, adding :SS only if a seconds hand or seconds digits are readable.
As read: 2:10
